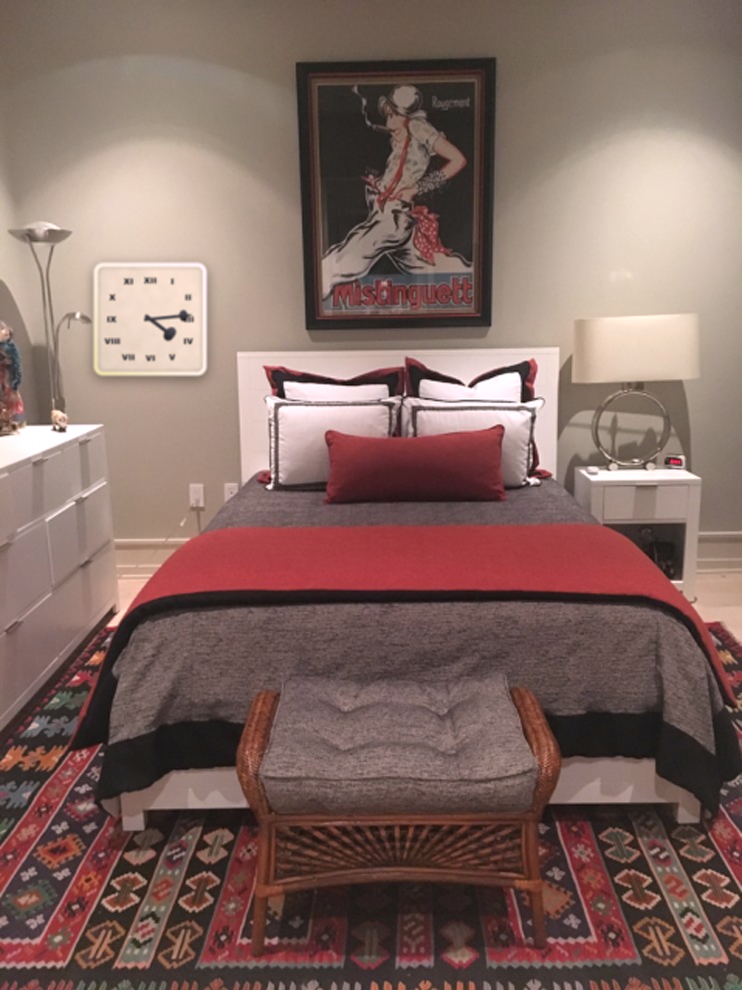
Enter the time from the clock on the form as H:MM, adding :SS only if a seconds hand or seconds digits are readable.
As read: 4:14
